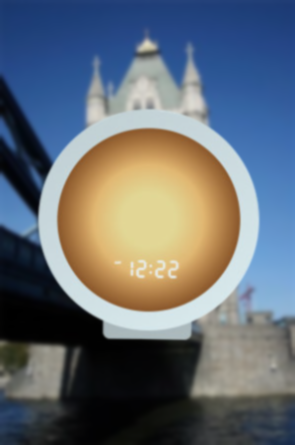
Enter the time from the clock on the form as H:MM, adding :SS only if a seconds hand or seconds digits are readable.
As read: 12:22
